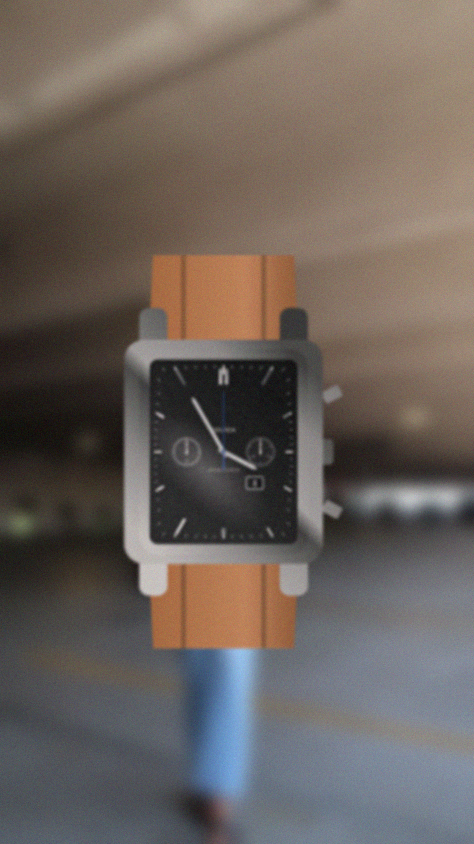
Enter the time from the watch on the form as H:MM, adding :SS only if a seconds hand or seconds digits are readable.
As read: 3:55
